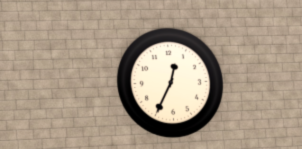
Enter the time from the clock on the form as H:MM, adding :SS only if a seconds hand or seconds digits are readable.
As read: 12:35
